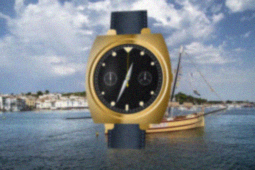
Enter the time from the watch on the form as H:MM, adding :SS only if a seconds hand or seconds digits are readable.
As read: 12:34
